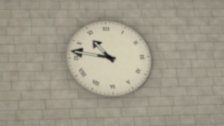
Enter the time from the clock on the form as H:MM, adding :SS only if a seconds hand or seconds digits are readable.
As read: 10:47
